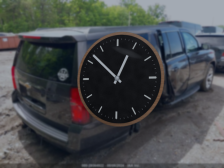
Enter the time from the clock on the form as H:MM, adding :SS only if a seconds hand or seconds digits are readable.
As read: 12:52
